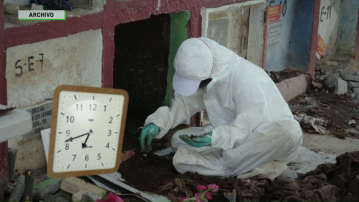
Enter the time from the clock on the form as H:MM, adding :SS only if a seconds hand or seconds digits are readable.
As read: 6:42
